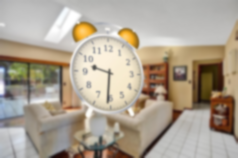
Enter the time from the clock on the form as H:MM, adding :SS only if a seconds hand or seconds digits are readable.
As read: 9:31
